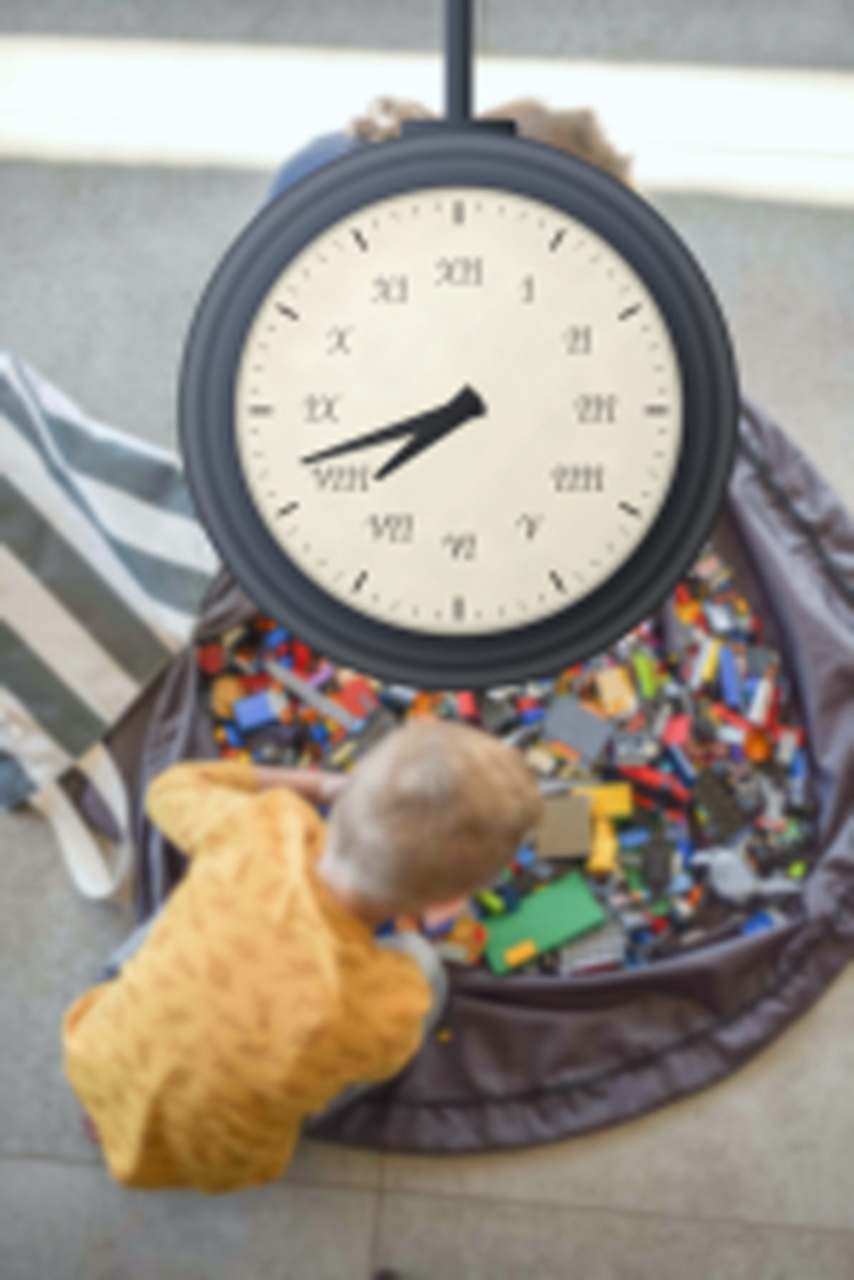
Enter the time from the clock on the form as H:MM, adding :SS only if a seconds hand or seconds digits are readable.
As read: 7:42
